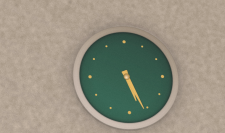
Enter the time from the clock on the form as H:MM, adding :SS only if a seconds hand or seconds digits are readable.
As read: 5:26
